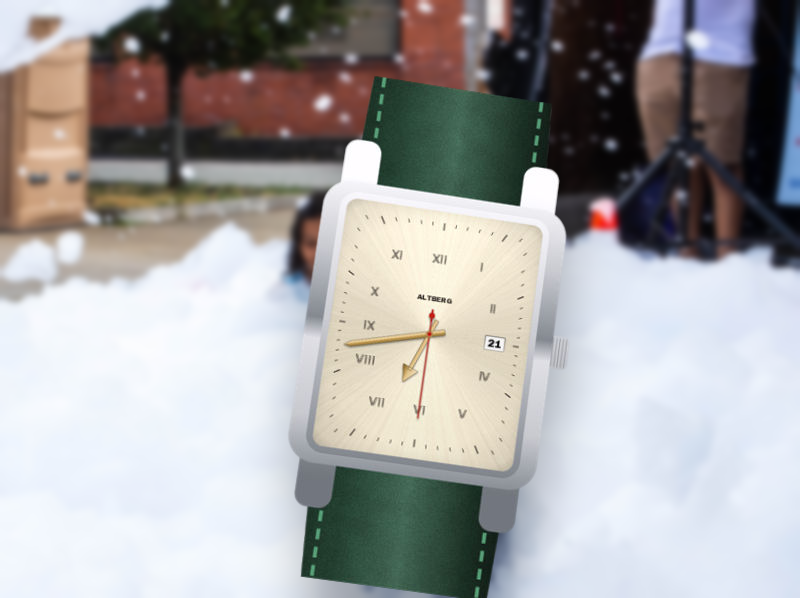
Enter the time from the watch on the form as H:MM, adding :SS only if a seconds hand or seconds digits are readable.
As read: 6:42:30
